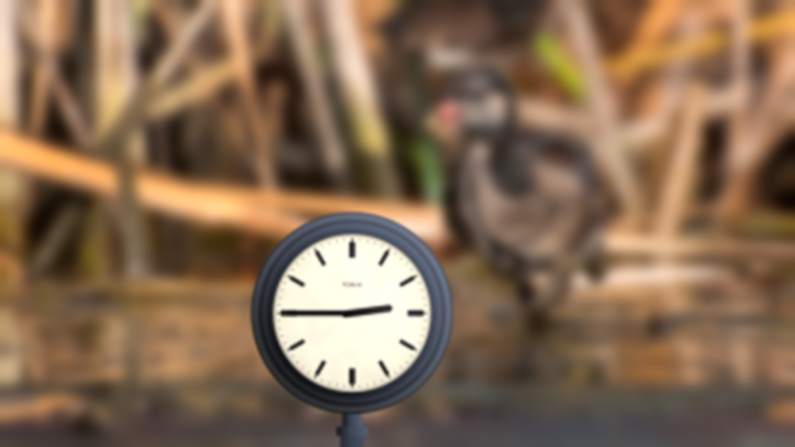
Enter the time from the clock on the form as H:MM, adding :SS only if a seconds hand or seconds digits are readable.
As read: 2:45
